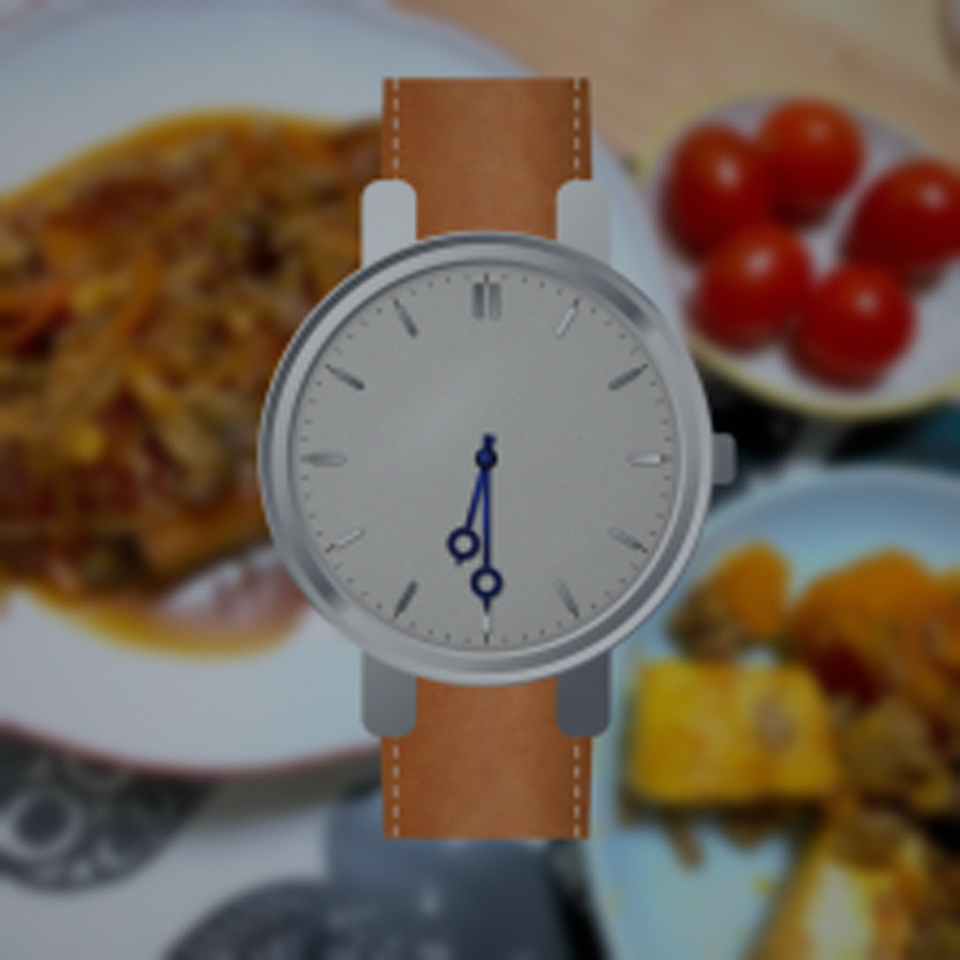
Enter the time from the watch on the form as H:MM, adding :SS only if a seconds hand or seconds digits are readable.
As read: 6:30
